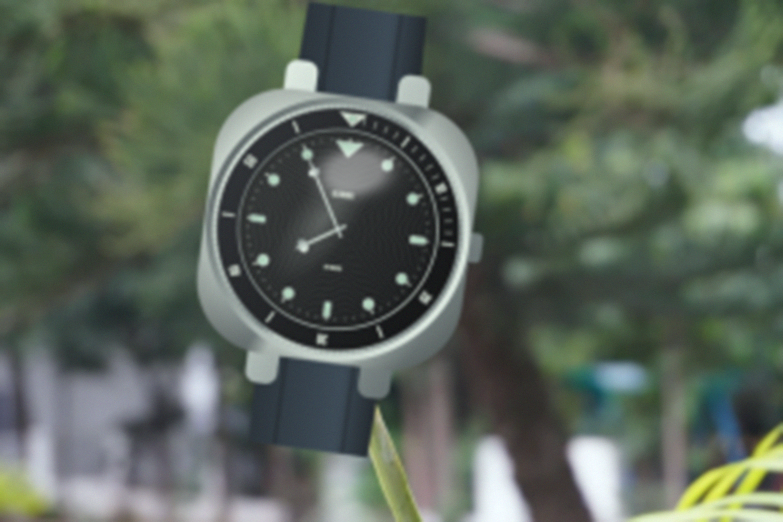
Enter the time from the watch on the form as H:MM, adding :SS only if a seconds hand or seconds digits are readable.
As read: 7:55
